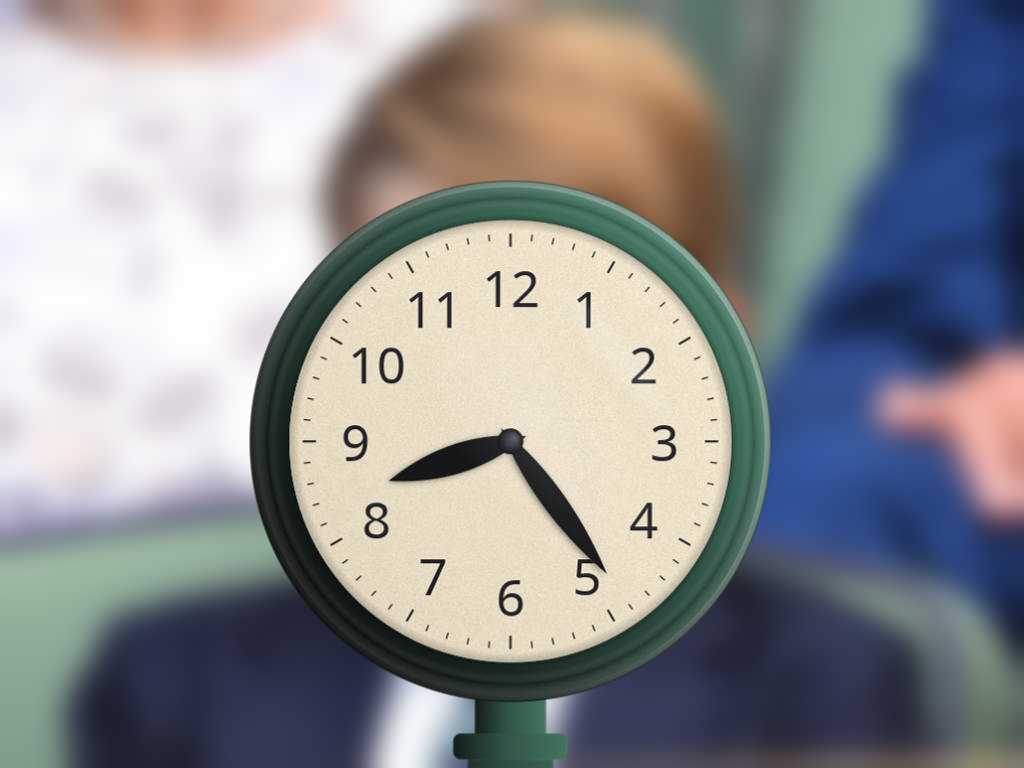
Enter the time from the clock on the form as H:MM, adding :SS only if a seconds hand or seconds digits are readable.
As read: 8:24
